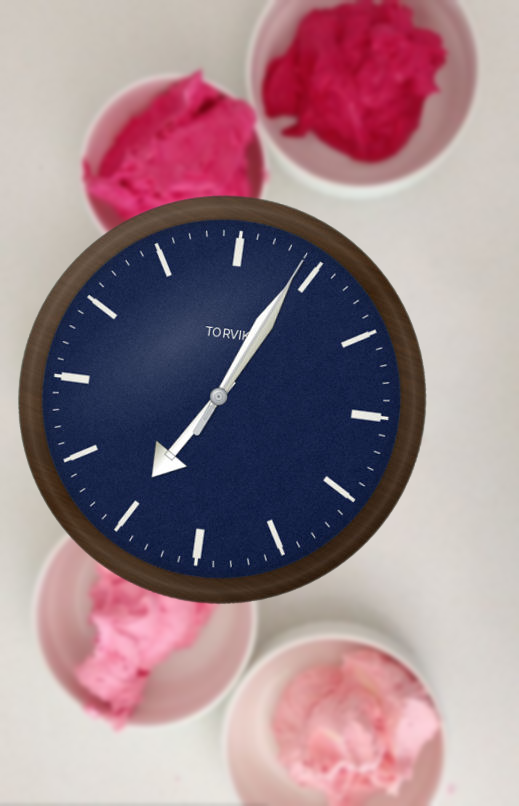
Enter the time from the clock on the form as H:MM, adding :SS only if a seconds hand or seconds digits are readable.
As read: 7:04:04
